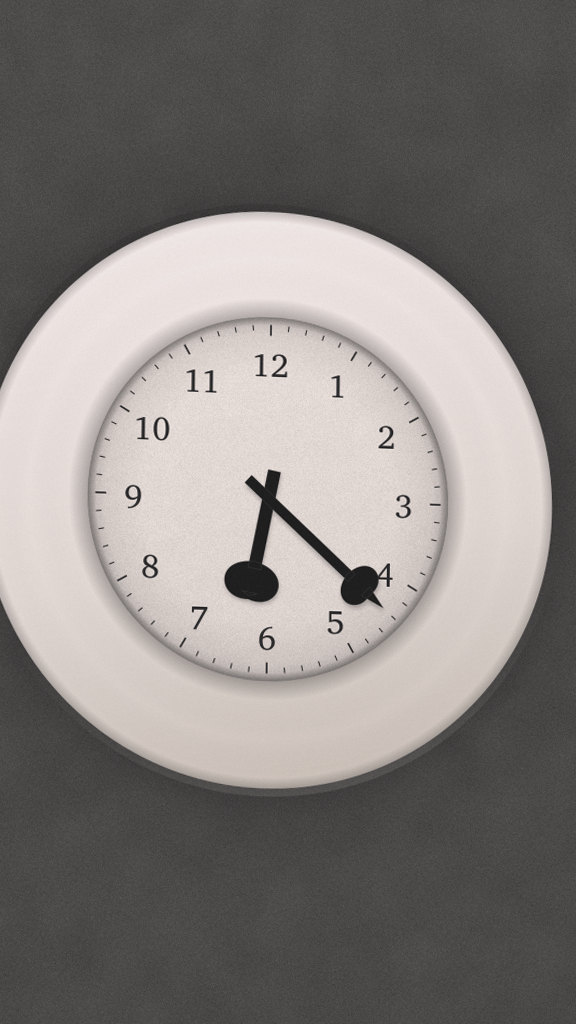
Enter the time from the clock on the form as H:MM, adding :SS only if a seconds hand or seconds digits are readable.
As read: 6:22
